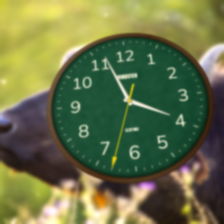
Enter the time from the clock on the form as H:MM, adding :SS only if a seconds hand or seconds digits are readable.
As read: 3:56:33
